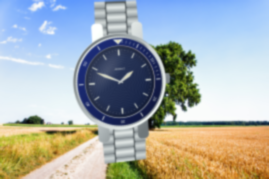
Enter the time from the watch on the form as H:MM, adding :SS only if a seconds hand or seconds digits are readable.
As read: 1:49
